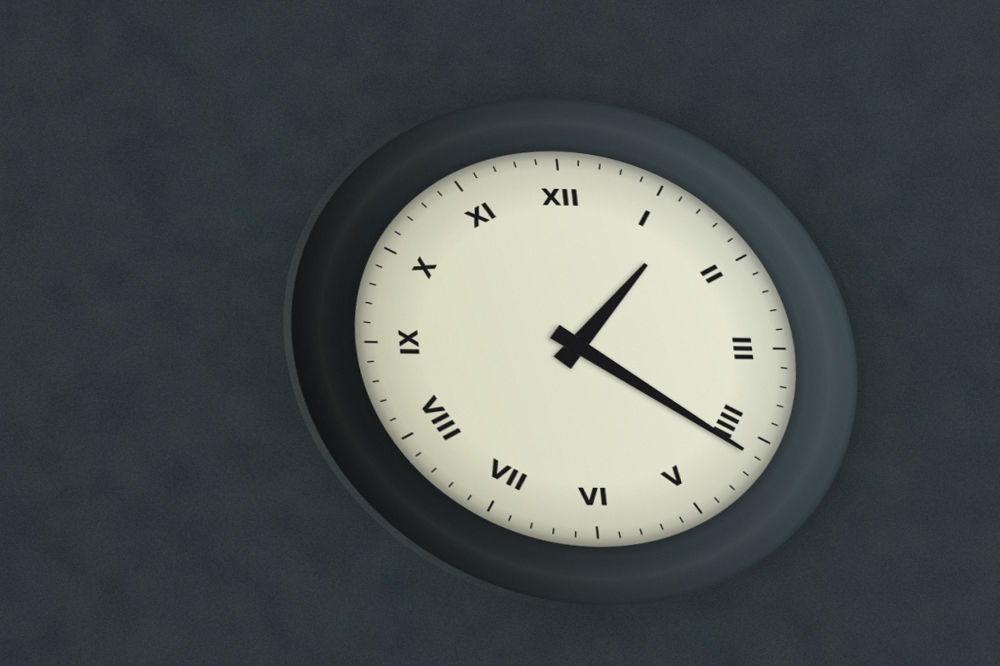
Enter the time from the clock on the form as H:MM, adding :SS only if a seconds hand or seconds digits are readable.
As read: 1:21
